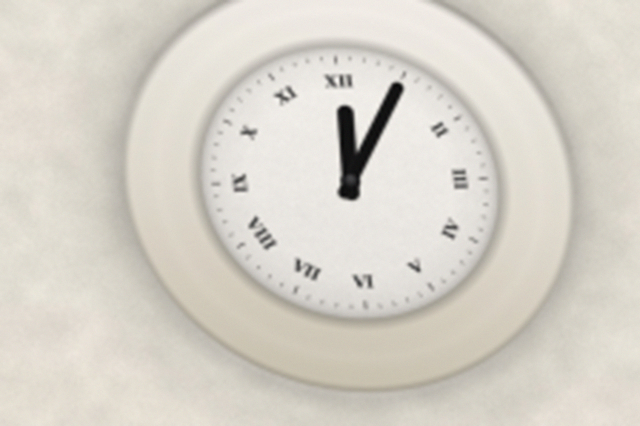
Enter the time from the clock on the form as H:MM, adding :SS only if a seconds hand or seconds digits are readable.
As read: 12:05
